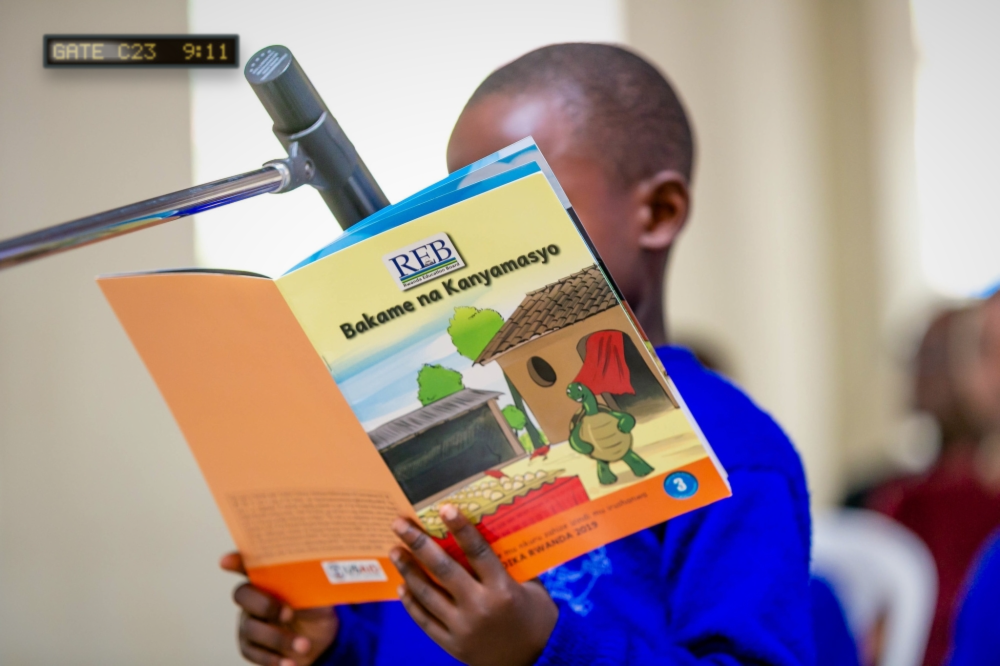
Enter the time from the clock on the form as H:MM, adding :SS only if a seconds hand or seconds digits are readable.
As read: 9:11
